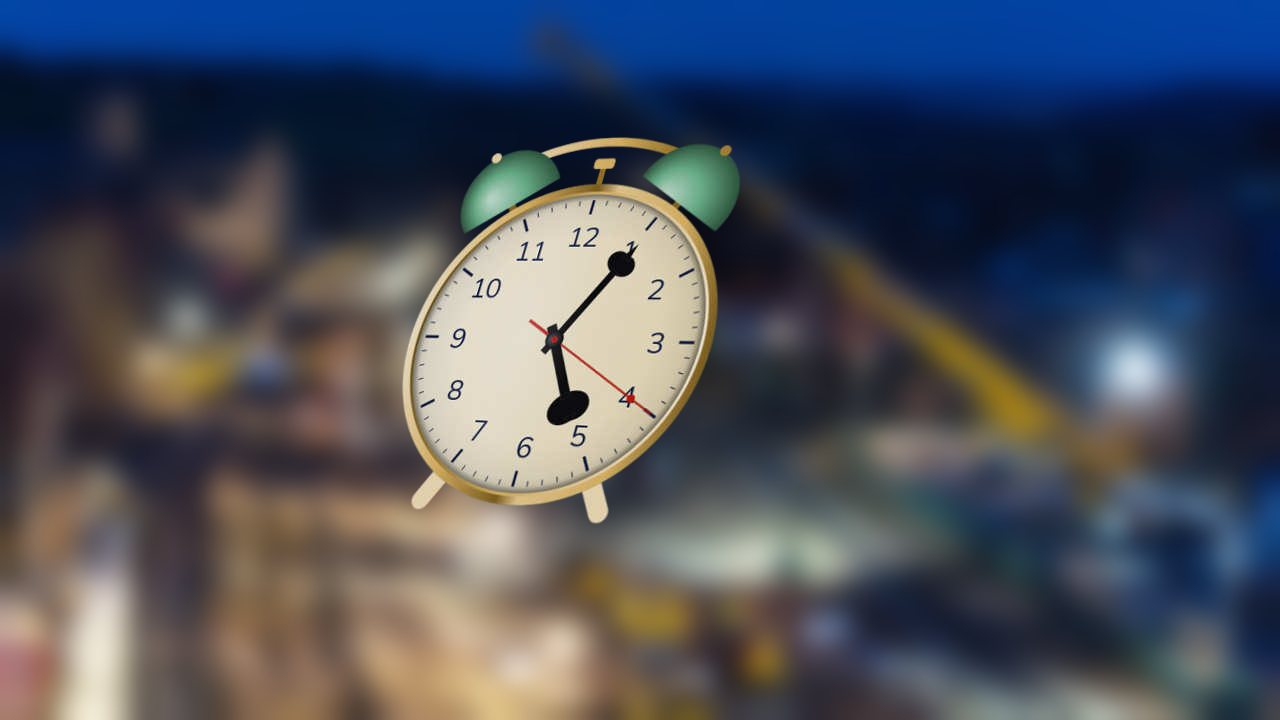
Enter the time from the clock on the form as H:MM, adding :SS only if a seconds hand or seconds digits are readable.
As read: 5:05:20
